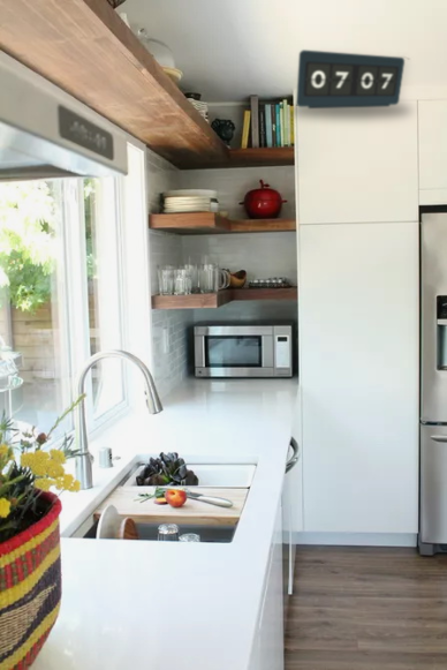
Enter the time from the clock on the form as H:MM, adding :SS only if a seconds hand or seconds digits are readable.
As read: 7:07
